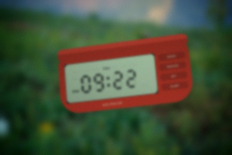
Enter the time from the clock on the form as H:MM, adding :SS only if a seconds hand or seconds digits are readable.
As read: 9:22
